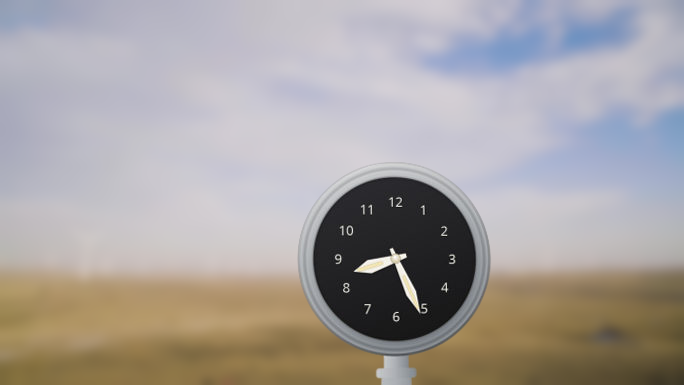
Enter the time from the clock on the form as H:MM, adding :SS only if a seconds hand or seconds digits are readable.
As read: 8:26
